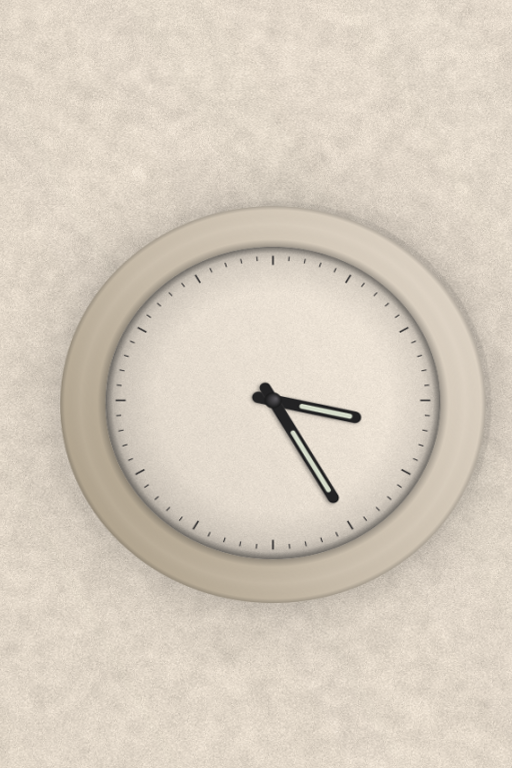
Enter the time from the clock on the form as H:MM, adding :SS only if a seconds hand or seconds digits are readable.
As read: 3:25
